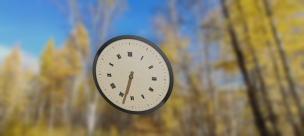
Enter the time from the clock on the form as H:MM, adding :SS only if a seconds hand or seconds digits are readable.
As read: 6:33
